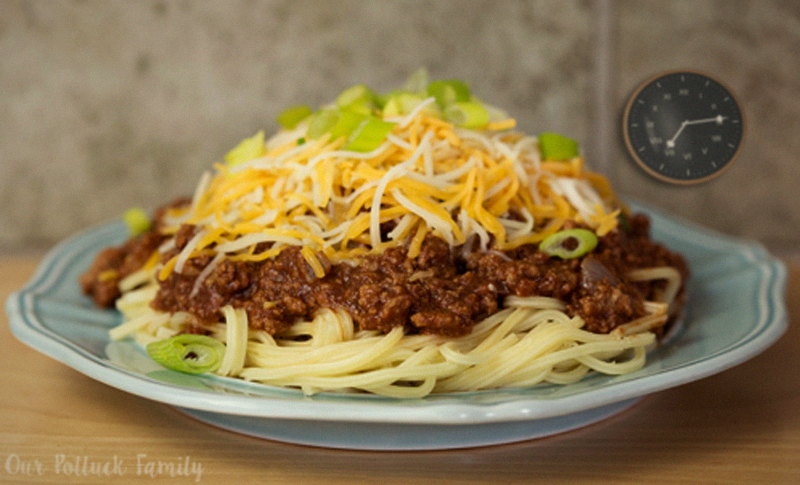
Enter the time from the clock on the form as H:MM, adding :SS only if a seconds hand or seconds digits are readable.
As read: 7:14
